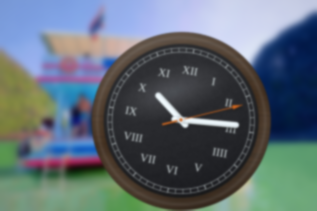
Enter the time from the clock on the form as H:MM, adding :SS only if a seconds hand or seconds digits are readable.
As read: 10:14:11
